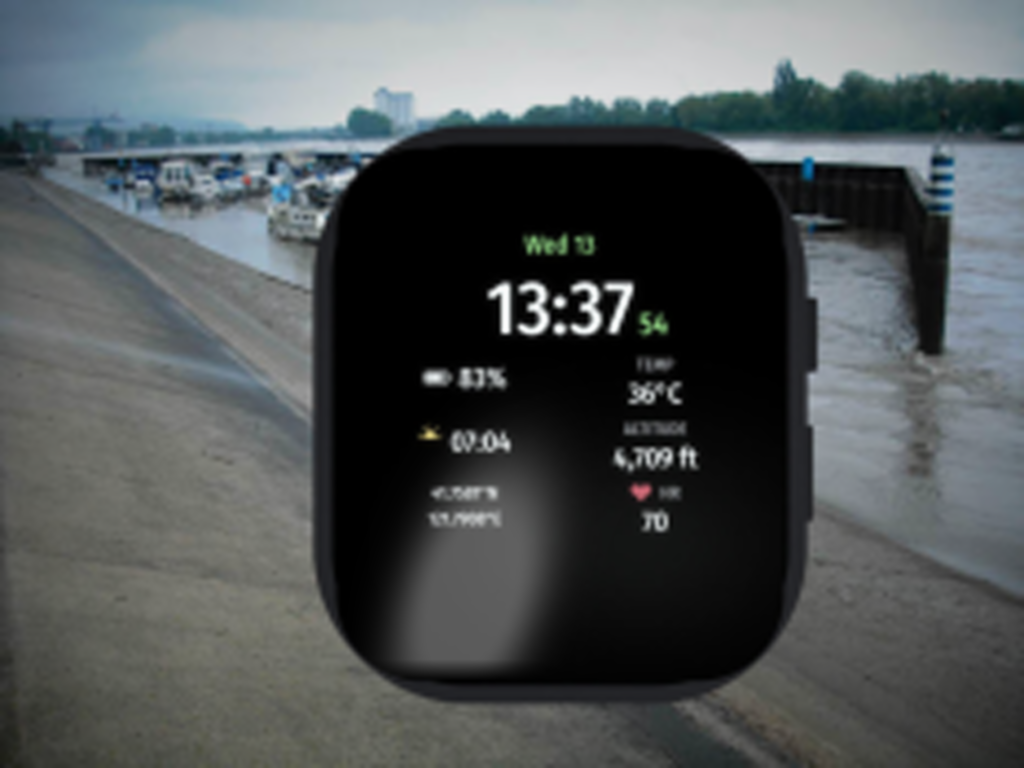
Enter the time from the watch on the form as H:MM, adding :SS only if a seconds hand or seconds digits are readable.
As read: 13:37
